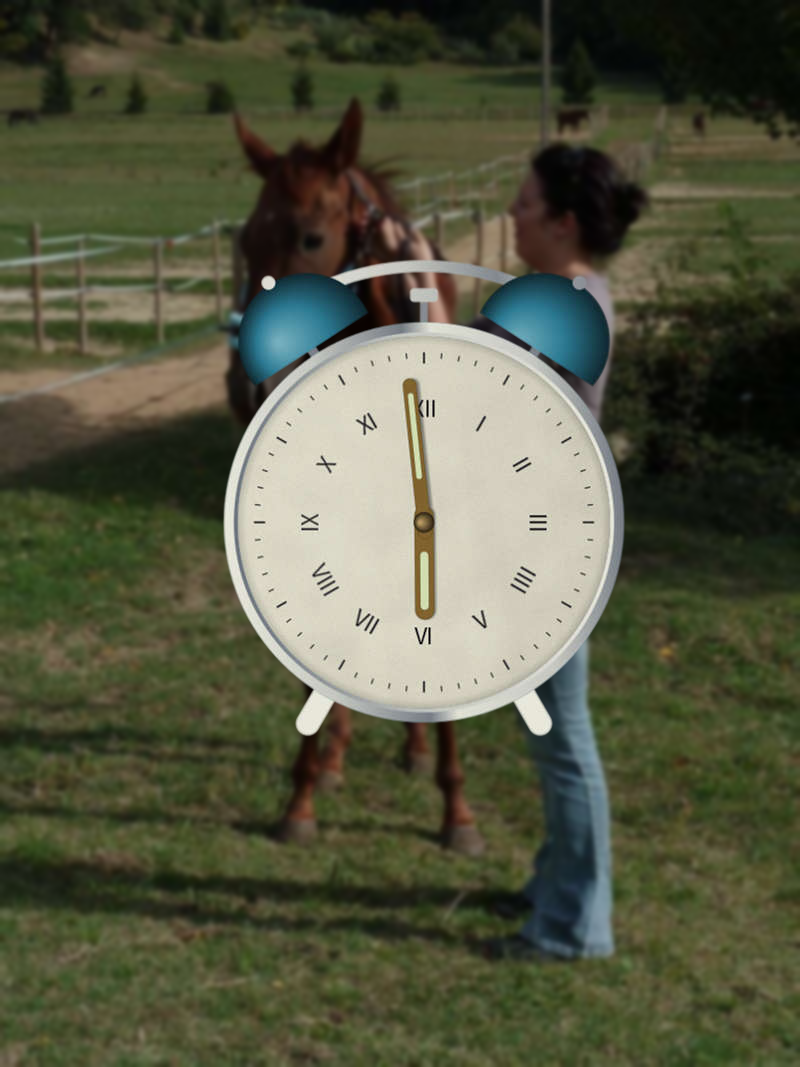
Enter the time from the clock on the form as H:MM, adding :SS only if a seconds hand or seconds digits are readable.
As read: 5:59
